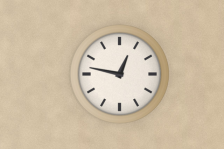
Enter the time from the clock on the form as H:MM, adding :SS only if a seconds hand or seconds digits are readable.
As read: 12:47
